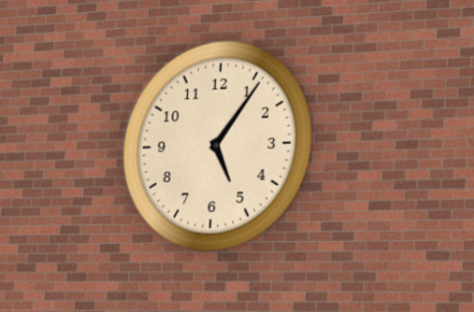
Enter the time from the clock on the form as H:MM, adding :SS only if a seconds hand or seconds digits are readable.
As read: 5:06
